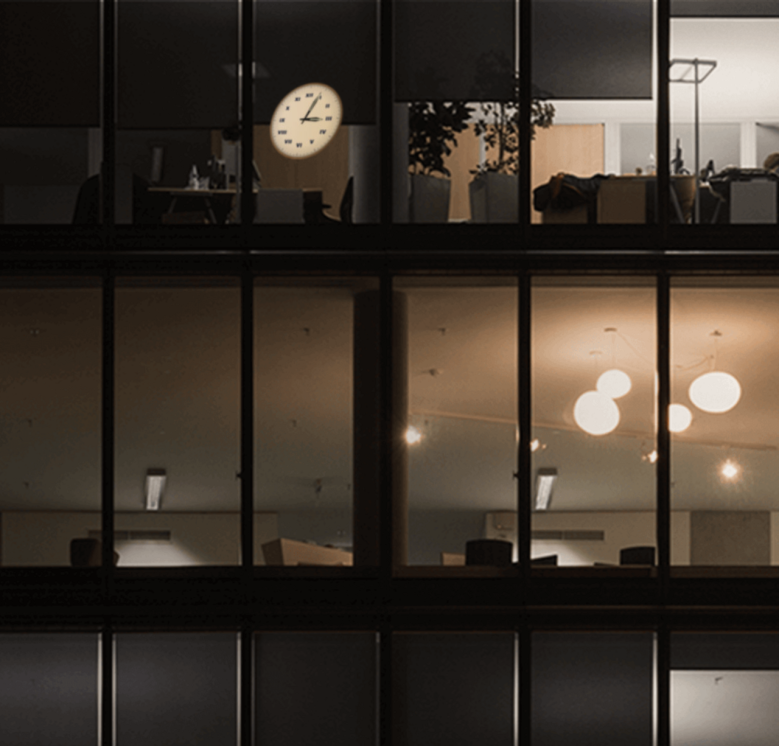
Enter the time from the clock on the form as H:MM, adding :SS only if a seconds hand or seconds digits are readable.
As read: 3:04
